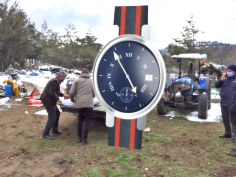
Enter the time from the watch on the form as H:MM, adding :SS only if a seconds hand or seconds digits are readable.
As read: 4:54
